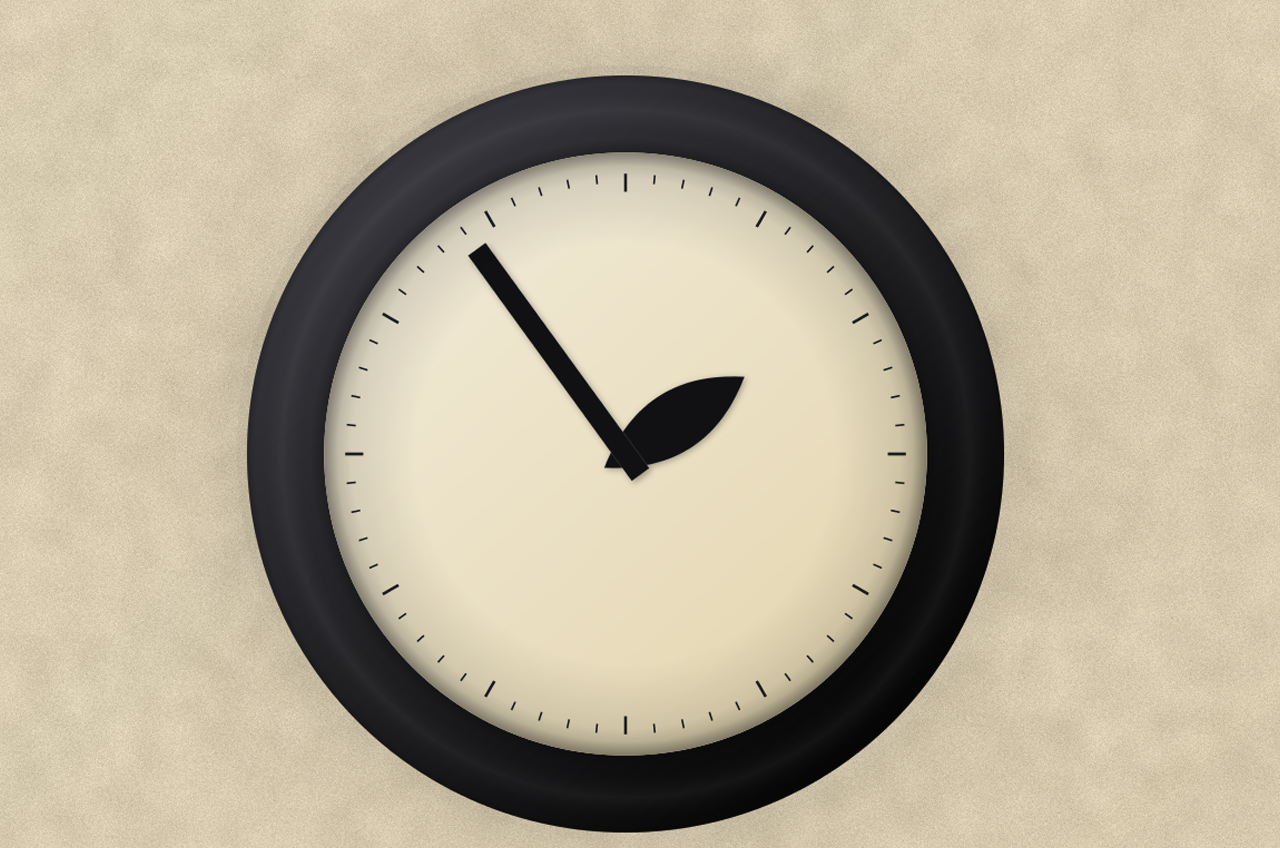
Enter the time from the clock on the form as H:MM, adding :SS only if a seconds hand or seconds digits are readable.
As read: 1:54
